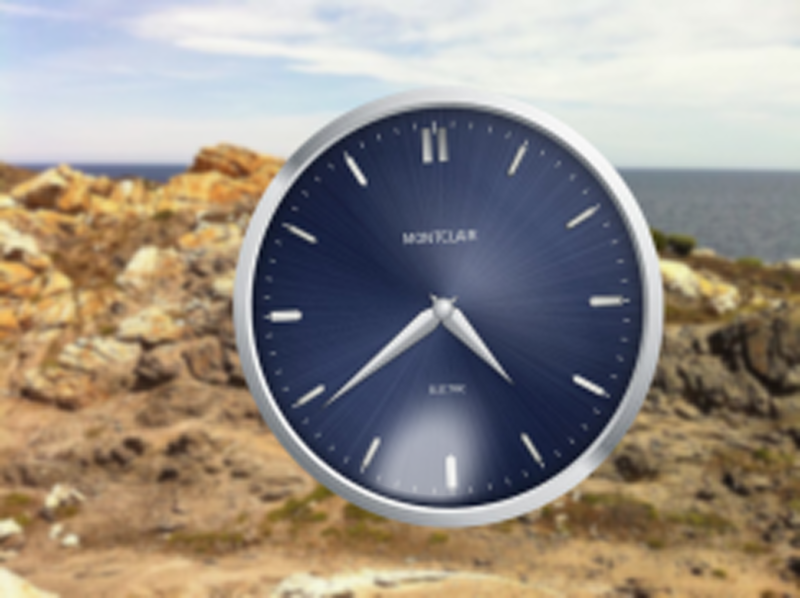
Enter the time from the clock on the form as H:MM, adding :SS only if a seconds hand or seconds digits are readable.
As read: 4:39
